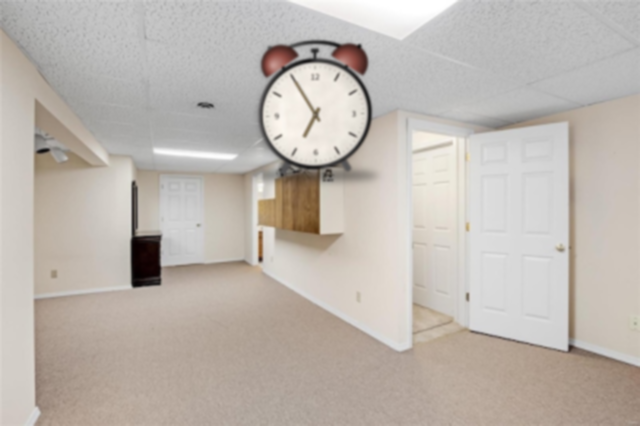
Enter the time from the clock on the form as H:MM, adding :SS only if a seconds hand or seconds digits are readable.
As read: 6:55
